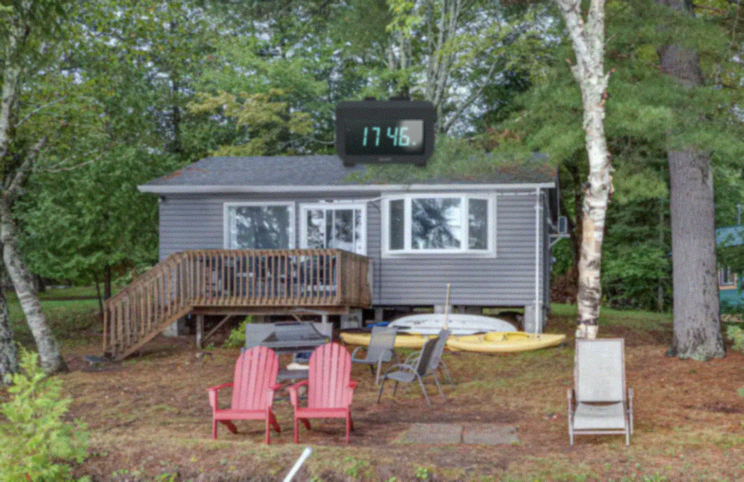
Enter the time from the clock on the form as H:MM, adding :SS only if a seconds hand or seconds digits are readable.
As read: 17:46
